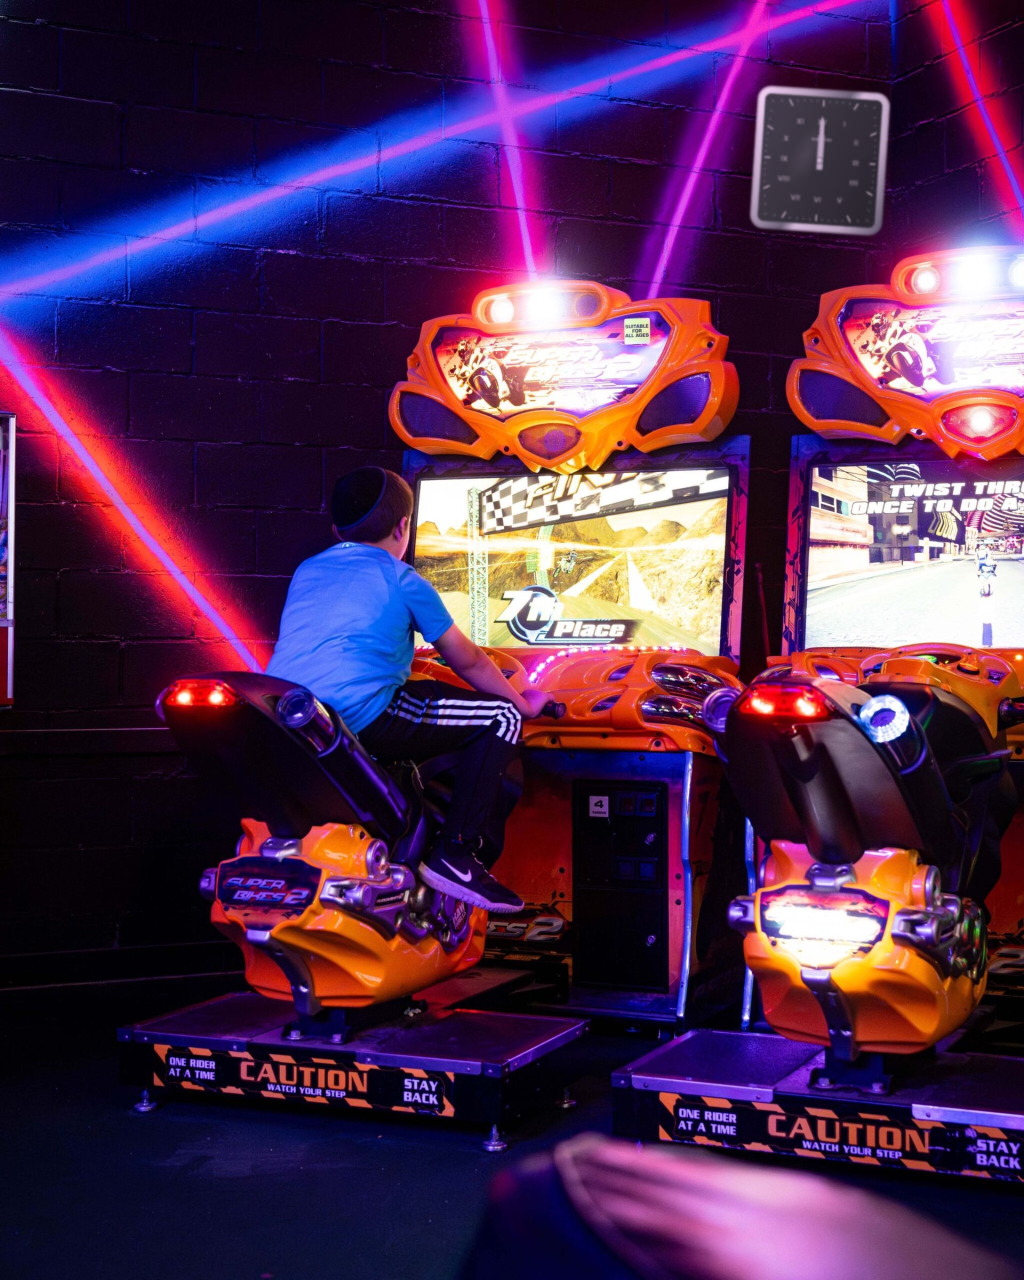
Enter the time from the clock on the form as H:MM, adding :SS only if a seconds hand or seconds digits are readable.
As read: 12:00
